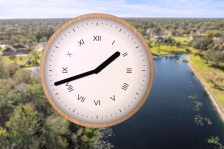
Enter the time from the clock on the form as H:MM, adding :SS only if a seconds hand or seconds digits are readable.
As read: 1:42
